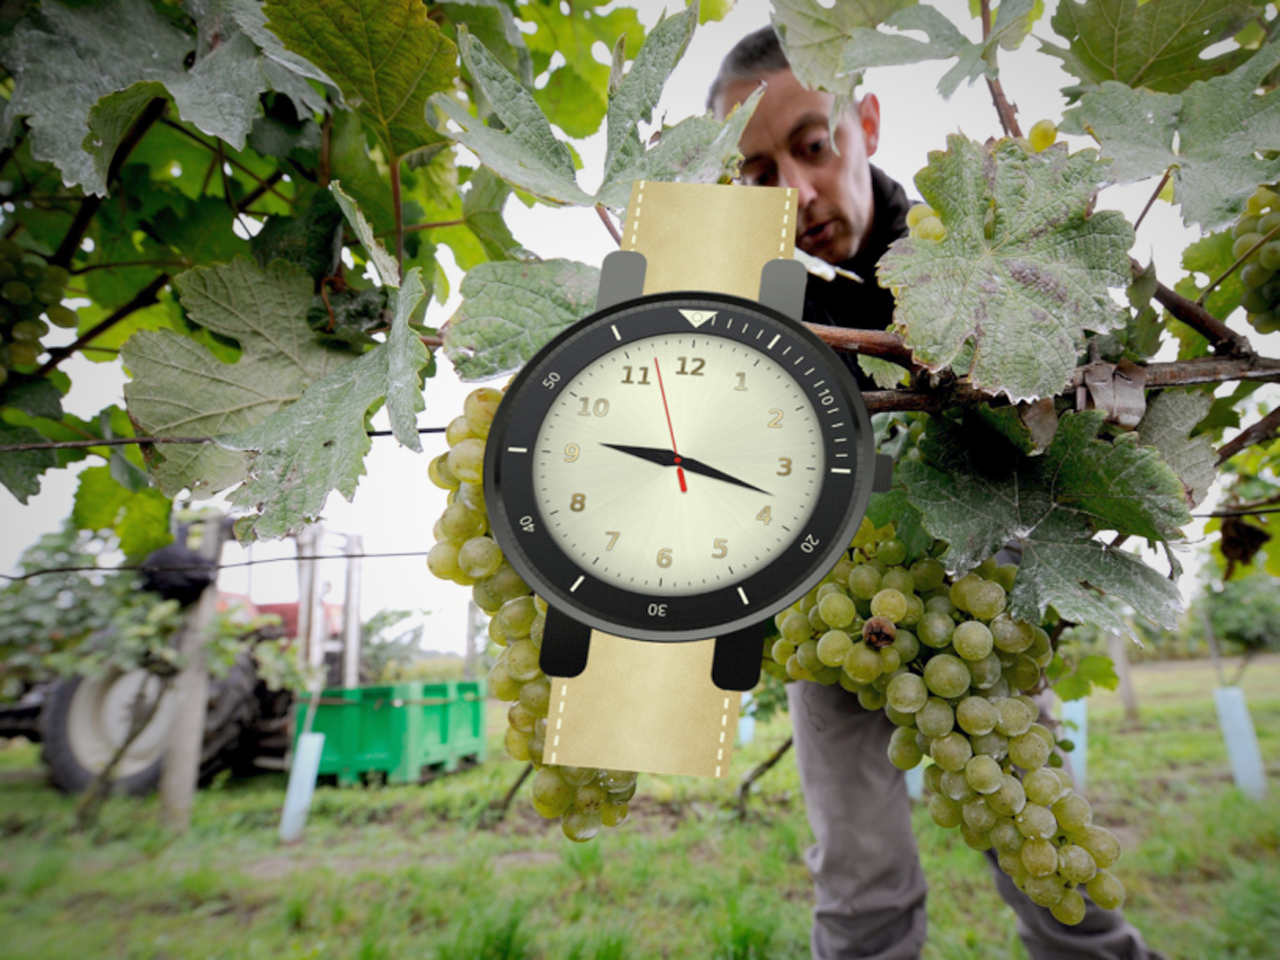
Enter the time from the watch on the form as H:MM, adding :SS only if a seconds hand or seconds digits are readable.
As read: 9:17:57
